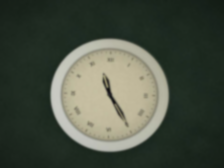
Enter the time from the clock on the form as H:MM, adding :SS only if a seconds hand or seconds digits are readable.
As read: 11:25
